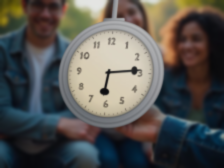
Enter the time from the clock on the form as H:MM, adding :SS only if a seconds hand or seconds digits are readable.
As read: 6:14
